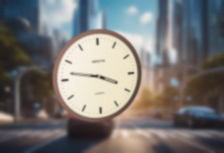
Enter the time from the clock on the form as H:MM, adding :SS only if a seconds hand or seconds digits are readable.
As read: 3:47
